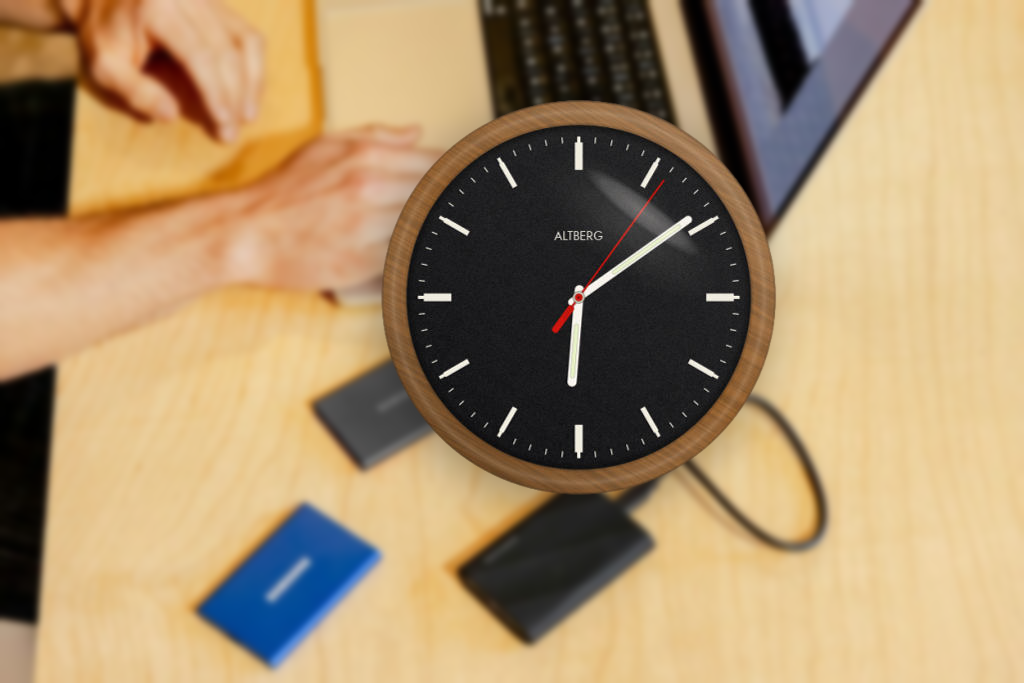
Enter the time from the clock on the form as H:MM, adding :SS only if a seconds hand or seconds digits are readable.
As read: 6:09:06
